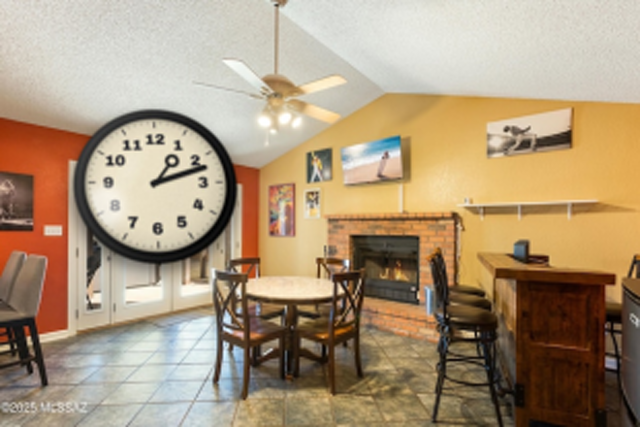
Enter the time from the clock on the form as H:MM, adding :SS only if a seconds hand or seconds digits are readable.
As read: 1:12
